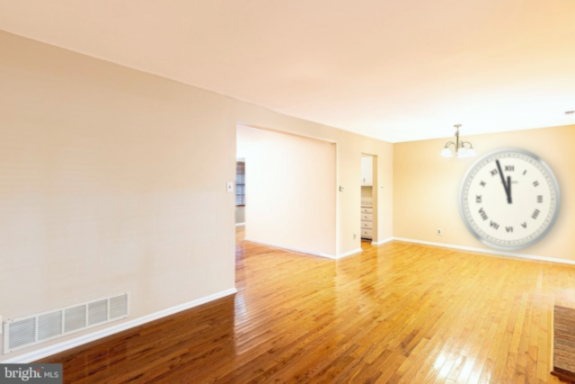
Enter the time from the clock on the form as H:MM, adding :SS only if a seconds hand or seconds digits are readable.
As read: 11:57
